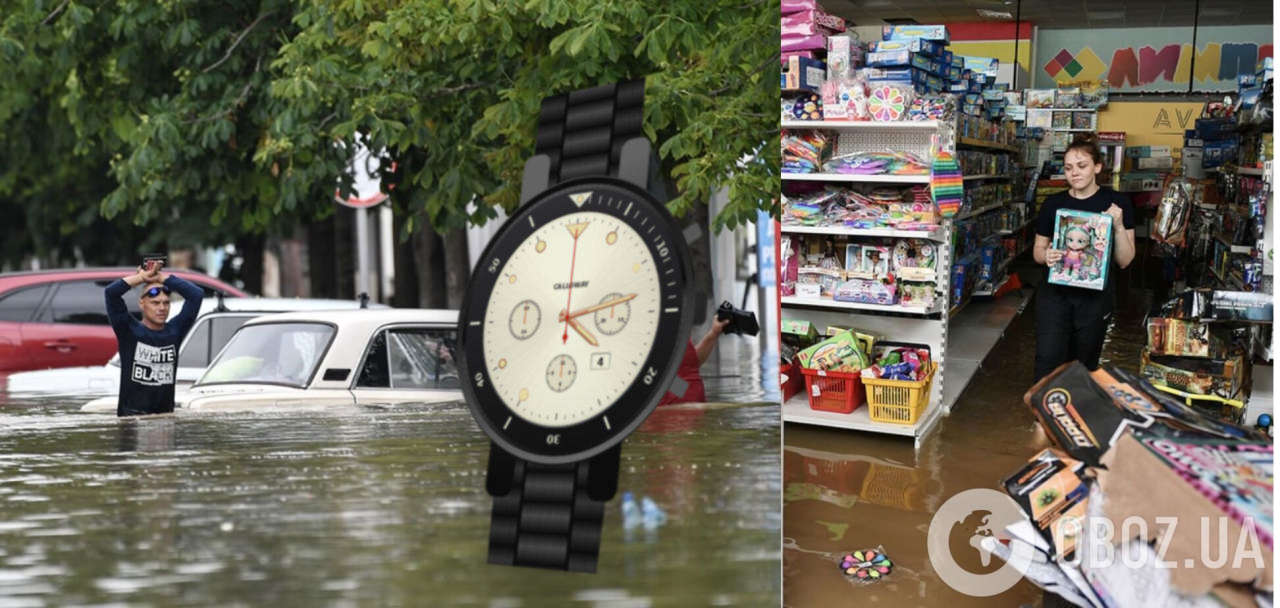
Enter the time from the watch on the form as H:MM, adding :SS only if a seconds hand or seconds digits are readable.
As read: 4:13
